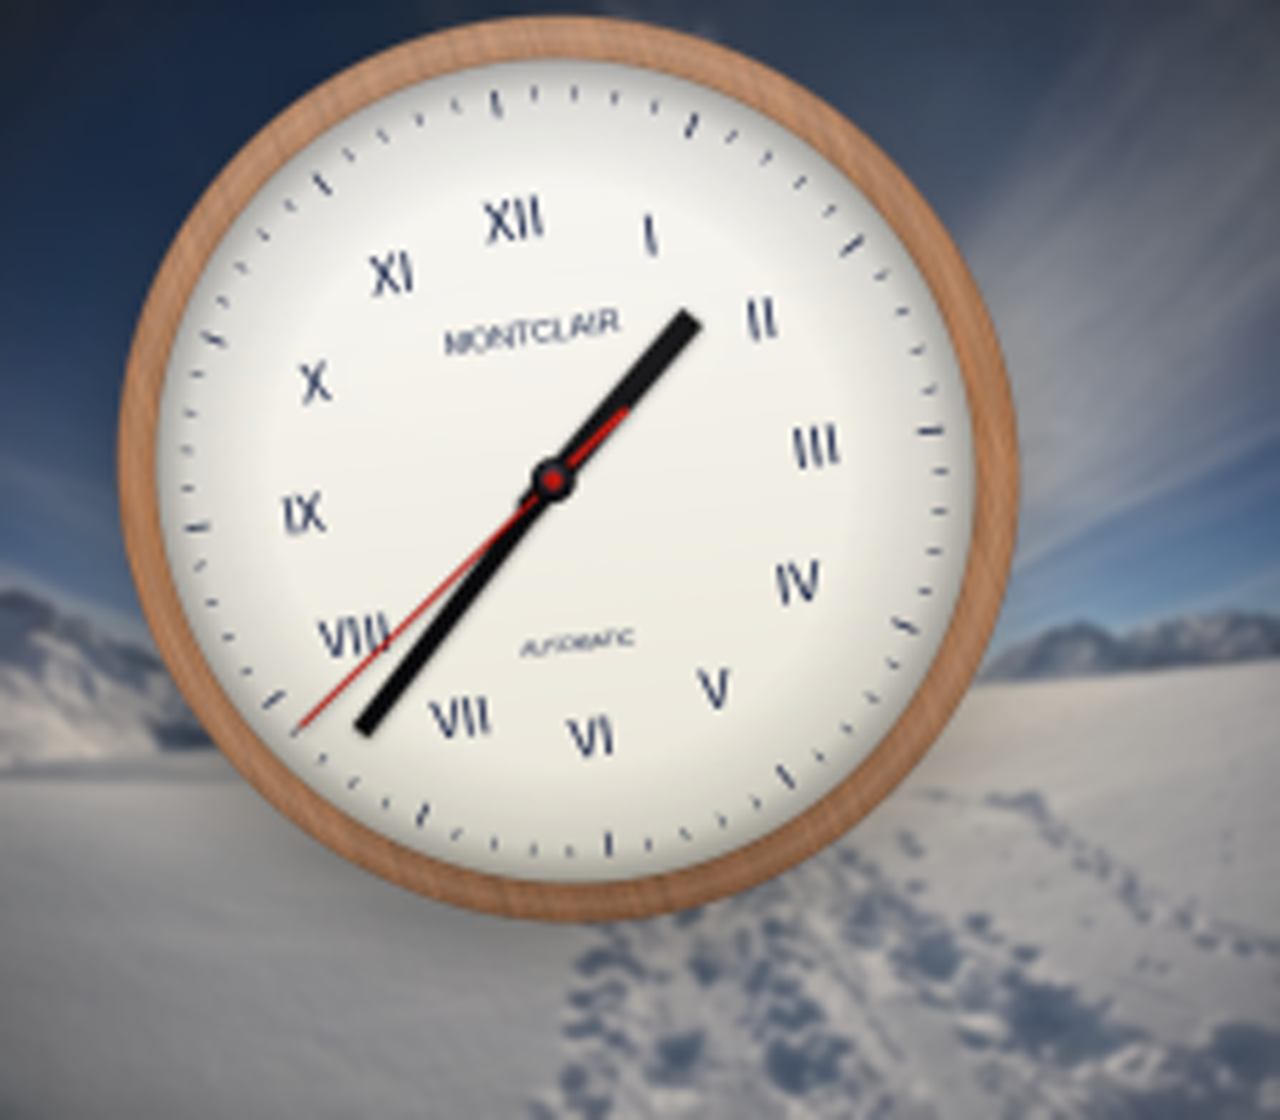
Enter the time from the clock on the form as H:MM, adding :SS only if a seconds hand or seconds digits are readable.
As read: 1:37:39
